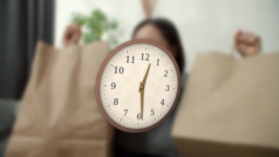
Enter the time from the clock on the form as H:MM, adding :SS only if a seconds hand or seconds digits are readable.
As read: 12:29
